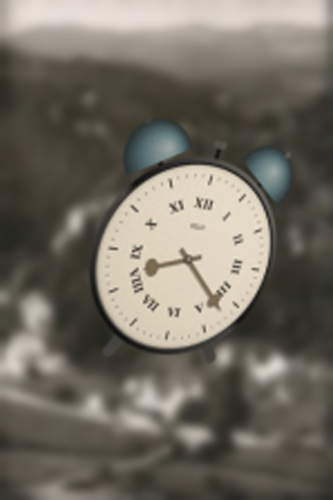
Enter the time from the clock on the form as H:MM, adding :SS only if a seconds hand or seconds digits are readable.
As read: 8:22
